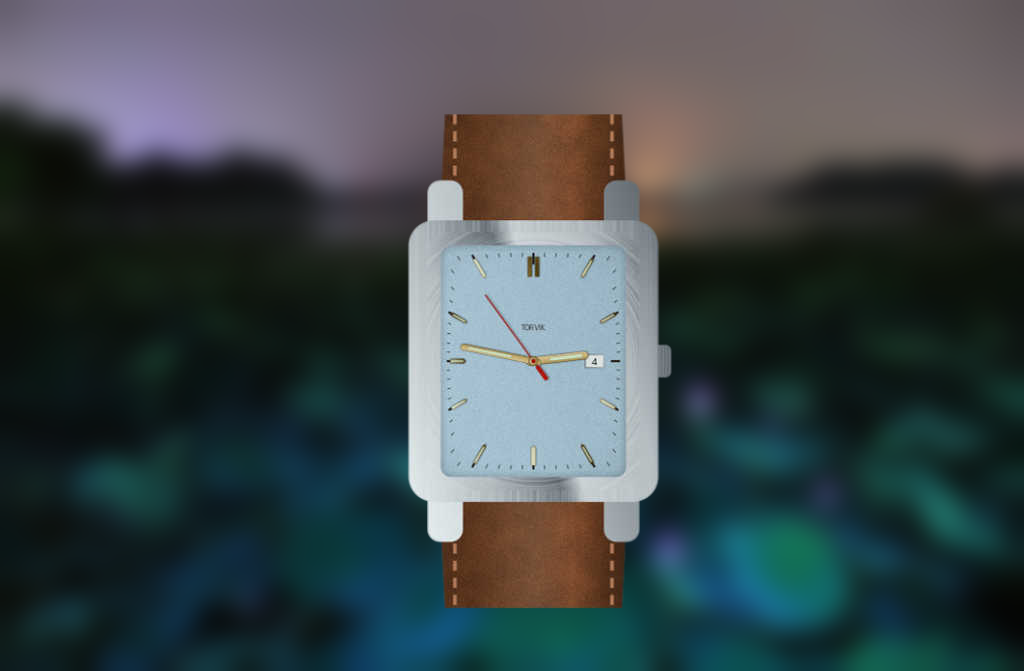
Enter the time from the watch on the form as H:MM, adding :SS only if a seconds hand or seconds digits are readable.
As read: 2:46:54
